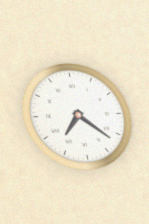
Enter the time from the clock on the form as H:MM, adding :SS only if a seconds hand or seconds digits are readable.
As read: 7:22
